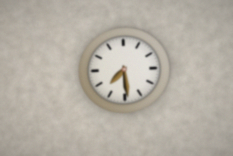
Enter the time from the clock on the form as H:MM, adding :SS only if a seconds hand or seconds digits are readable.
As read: 7:29
